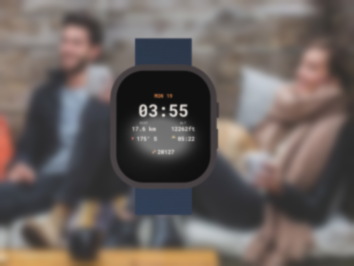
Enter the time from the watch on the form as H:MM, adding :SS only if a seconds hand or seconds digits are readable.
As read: 3:55
